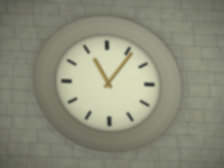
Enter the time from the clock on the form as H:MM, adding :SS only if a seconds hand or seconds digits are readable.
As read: 11:06
